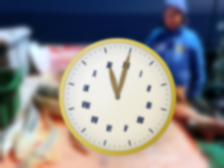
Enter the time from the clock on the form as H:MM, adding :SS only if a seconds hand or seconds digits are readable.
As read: 11:00
